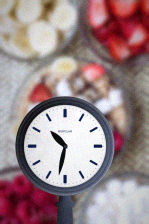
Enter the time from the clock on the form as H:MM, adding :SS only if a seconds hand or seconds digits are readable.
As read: 10:32
